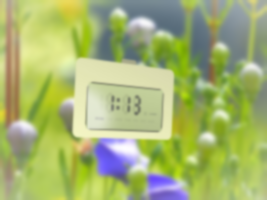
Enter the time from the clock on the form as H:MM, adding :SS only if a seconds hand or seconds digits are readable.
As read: 1:13
